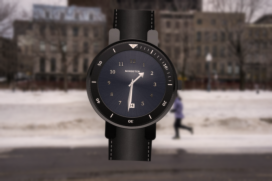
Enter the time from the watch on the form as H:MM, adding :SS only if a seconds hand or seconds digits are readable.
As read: 1:31
